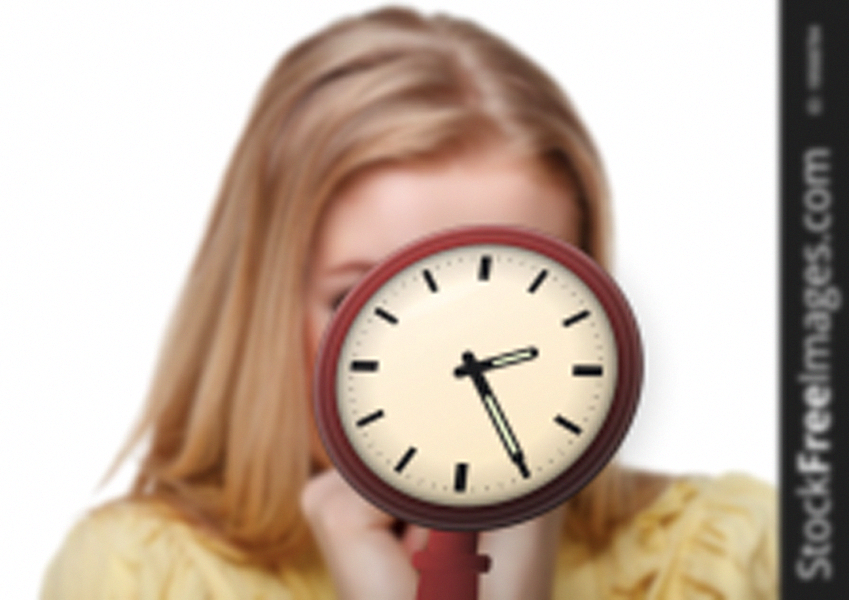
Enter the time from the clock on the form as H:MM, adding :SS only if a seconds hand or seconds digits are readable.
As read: 2:25
